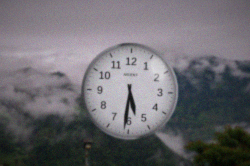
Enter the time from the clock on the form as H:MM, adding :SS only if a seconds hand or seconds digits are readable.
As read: 5:31
